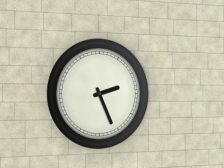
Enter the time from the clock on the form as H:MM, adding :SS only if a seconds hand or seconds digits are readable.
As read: 2:26
